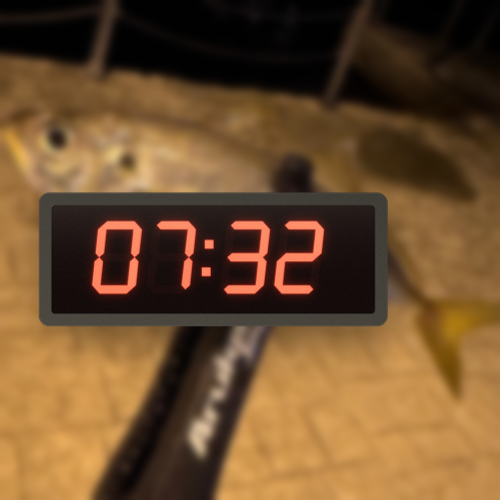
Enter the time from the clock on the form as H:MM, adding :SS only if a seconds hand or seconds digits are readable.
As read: 7:32
